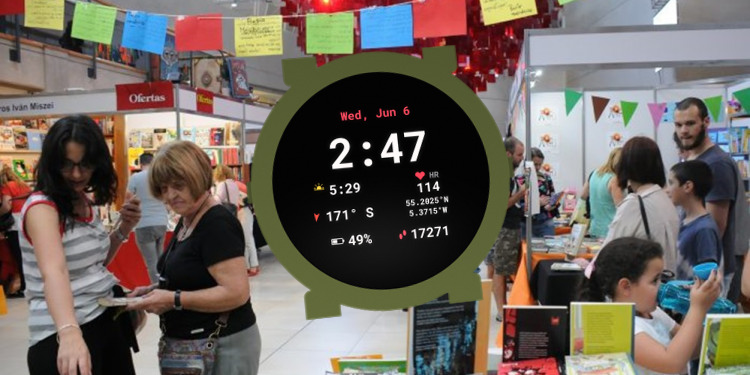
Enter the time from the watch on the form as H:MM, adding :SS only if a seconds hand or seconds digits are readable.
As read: 2:47
